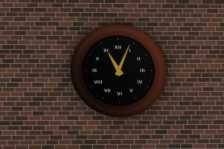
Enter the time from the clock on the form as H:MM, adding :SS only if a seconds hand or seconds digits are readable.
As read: 11:04
